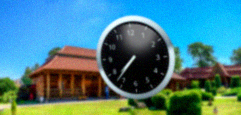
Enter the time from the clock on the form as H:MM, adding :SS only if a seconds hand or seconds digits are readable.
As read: 7:37
